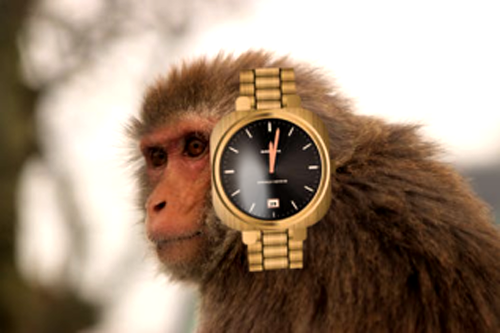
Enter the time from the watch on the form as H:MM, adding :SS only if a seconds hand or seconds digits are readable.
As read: 12:02
